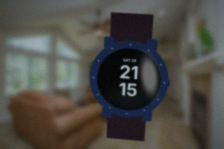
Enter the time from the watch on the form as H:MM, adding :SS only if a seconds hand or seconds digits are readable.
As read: 21:15
